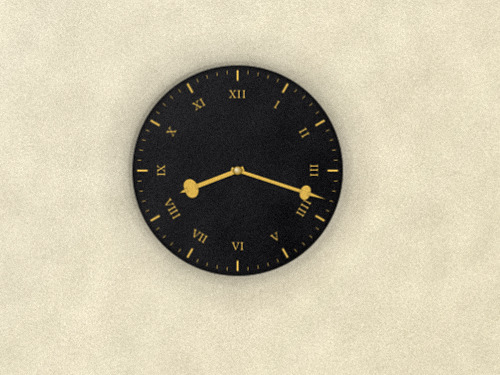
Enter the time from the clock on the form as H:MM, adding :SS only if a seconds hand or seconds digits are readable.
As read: 8:18
